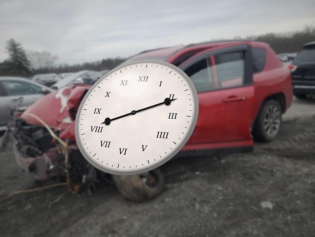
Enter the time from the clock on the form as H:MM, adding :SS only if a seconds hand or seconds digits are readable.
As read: 8:11
